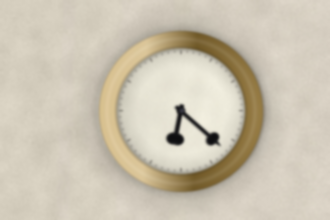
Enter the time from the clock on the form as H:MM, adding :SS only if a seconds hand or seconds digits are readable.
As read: 6:22
